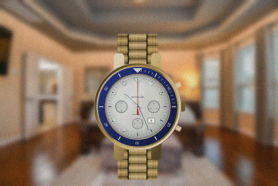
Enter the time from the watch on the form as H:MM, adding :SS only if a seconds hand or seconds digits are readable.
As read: 10:26
